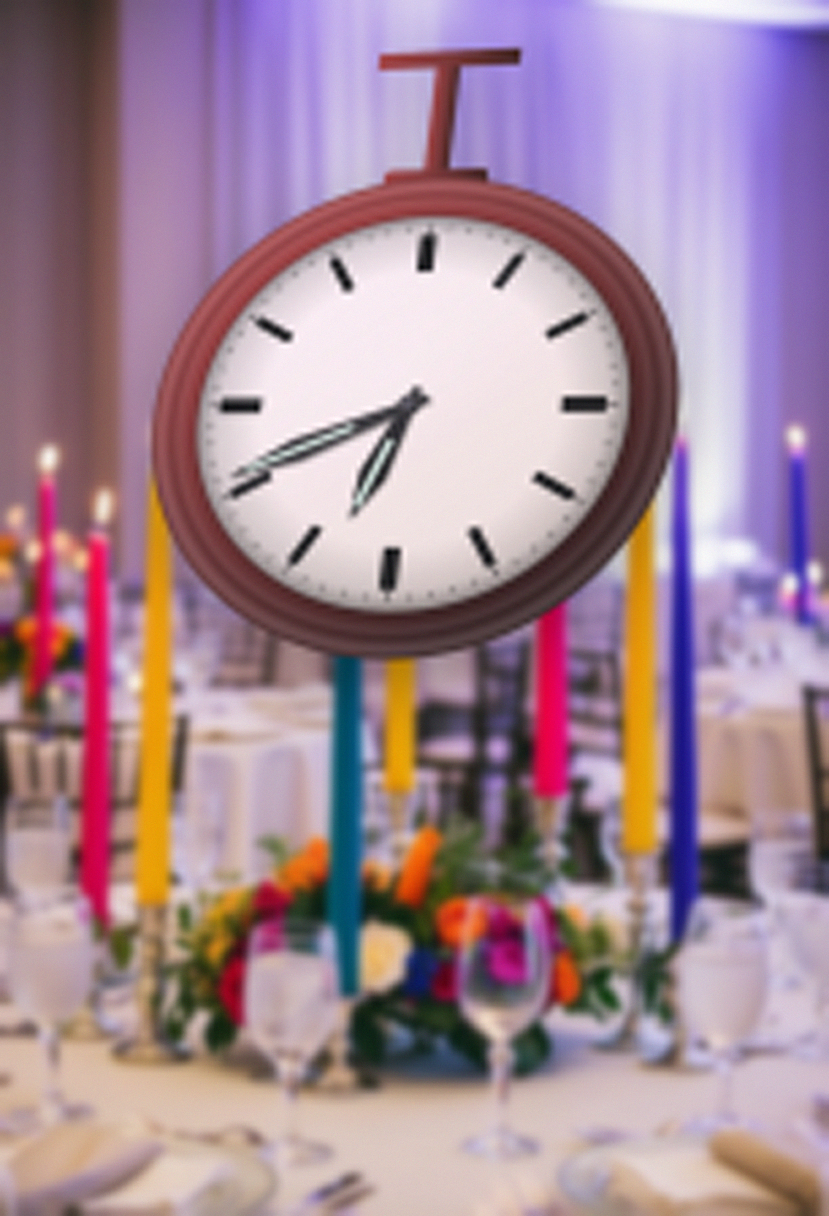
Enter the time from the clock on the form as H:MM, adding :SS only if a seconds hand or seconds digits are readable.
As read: 6:41
